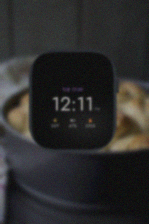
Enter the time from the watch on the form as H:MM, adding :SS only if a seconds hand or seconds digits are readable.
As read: 12:11
